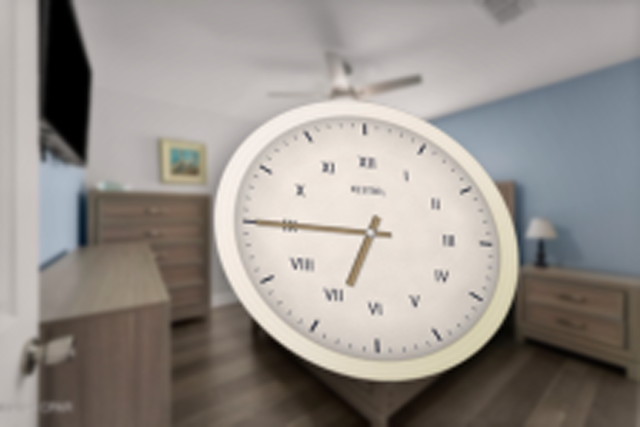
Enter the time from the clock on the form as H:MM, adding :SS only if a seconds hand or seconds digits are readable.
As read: 6:45
